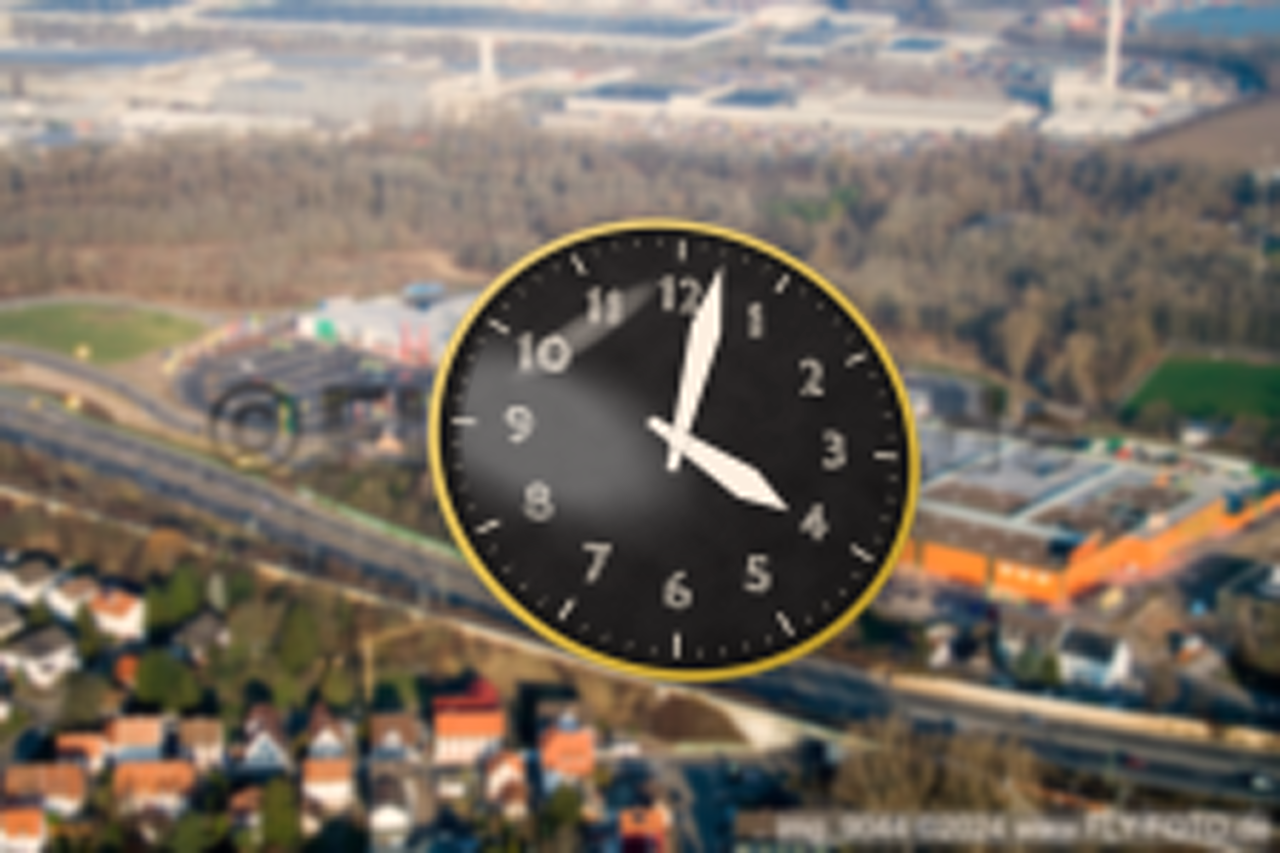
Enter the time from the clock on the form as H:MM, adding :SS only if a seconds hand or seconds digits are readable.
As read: 4:02
